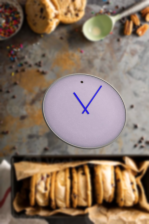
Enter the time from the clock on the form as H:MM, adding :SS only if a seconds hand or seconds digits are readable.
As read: 11:06
